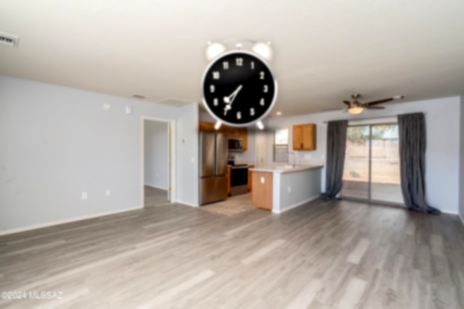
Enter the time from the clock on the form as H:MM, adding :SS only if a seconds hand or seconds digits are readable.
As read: 7:35
